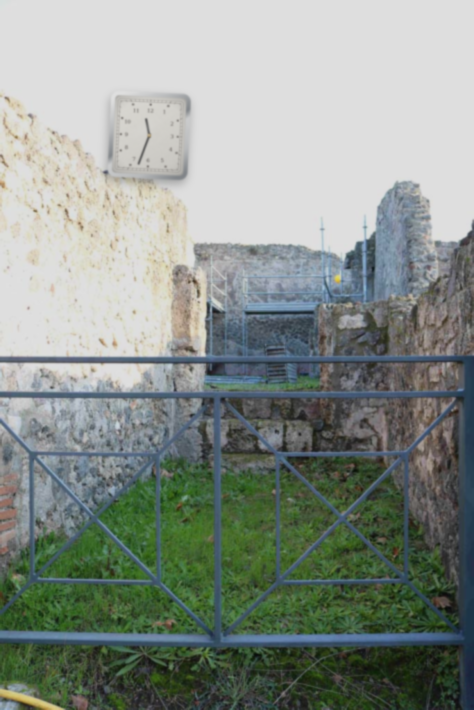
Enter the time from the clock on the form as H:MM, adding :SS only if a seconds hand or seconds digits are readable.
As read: 11:33
